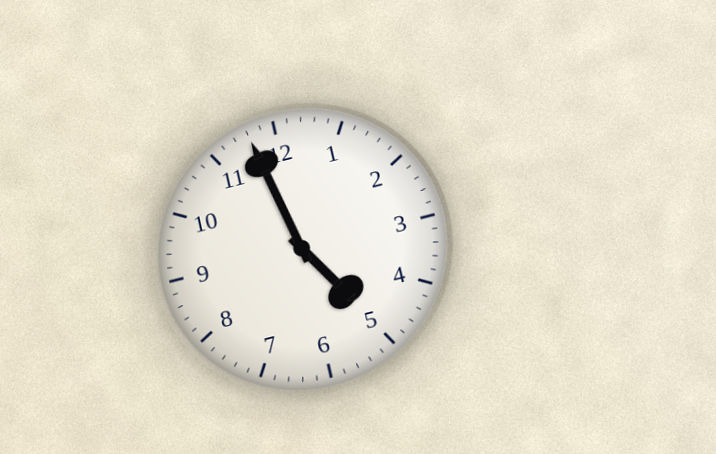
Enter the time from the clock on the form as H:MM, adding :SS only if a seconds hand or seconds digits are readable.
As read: 4:58
